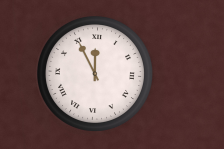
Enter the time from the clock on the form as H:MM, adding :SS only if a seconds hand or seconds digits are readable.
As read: 11:55
